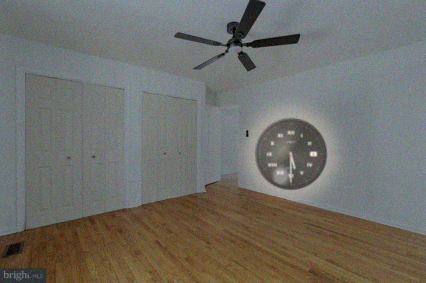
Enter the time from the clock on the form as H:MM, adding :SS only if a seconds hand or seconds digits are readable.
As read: 5:30
